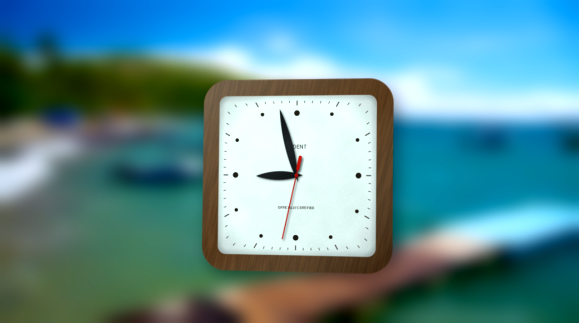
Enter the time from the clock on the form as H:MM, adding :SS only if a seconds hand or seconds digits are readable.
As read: 8:57:32
